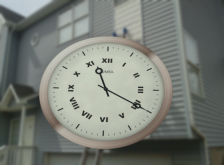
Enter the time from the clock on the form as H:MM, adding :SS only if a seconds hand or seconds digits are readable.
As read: 11:20
